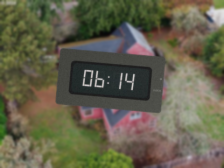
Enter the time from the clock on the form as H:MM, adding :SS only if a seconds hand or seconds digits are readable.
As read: 6:14
